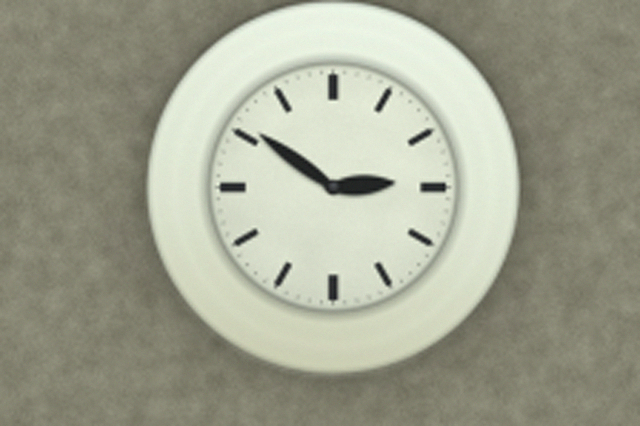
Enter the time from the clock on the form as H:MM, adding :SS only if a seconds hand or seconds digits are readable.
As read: 2:51
